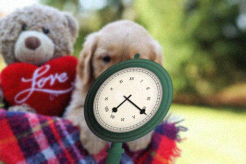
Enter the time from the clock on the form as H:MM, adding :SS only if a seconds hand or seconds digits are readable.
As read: 7:21
